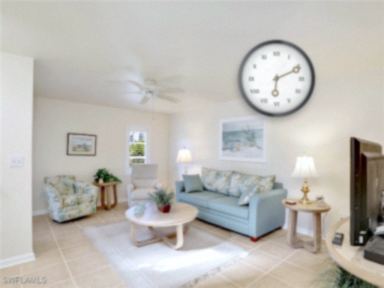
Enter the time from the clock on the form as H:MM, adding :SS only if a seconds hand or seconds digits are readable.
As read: 6:11
